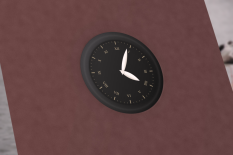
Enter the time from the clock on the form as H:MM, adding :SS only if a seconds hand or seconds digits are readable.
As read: 4:04
